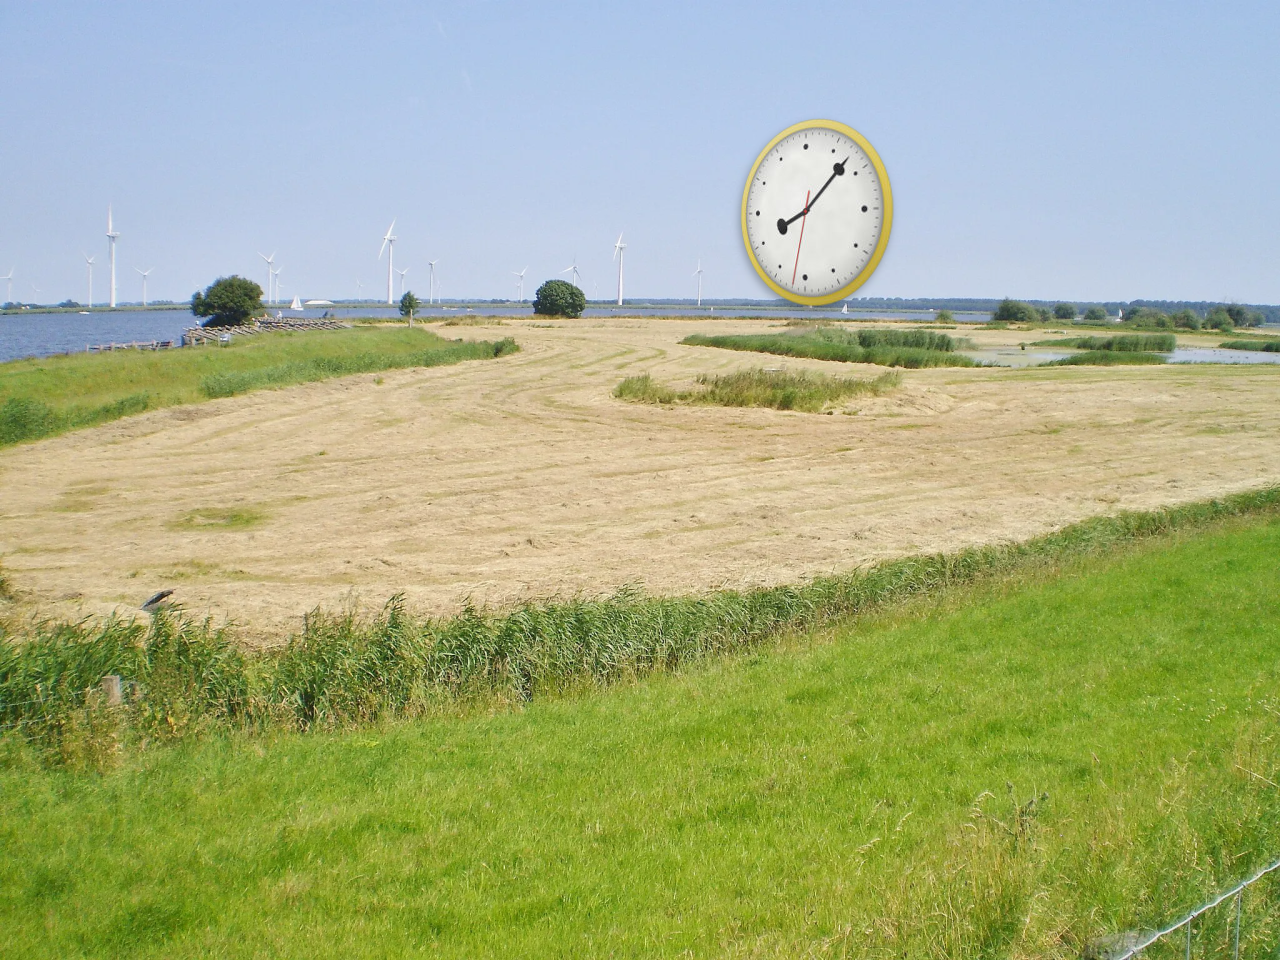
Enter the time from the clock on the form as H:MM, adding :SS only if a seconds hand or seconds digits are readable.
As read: 8:07:32
